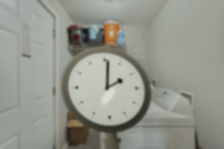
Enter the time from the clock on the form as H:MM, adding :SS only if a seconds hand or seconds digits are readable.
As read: 2:01
